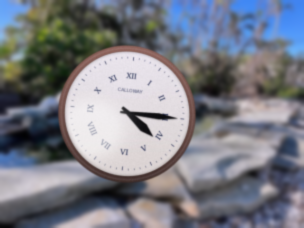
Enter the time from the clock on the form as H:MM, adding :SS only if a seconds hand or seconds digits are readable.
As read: 4:15
